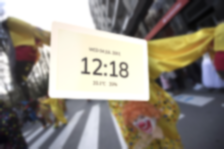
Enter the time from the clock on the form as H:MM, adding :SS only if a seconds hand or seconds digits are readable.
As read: 12:18
